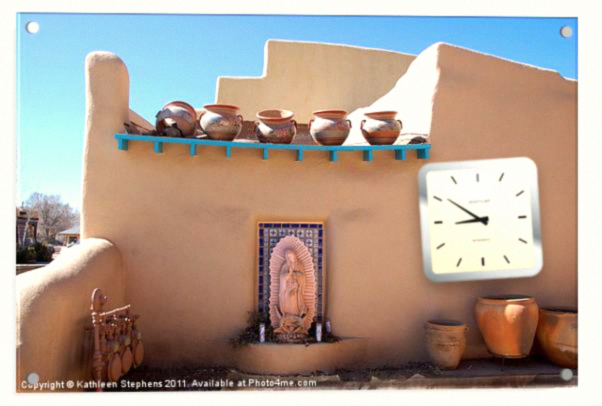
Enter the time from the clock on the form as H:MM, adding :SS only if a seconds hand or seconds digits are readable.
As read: 8:51
